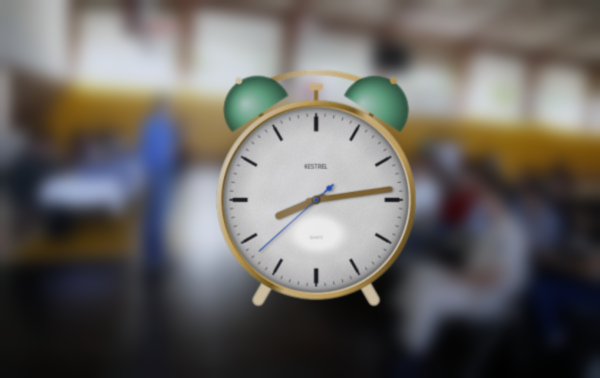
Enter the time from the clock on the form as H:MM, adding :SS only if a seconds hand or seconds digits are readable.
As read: 8:13:38
